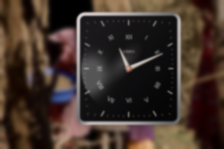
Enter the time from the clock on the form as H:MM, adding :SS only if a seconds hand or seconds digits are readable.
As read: 11:11
